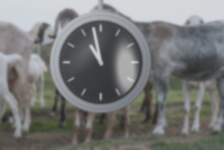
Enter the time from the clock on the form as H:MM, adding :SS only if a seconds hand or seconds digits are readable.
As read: 10:58
